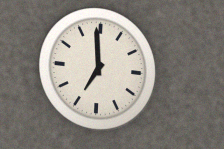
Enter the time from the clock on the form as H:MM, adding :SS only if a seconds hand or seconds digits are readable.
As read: 6:59
